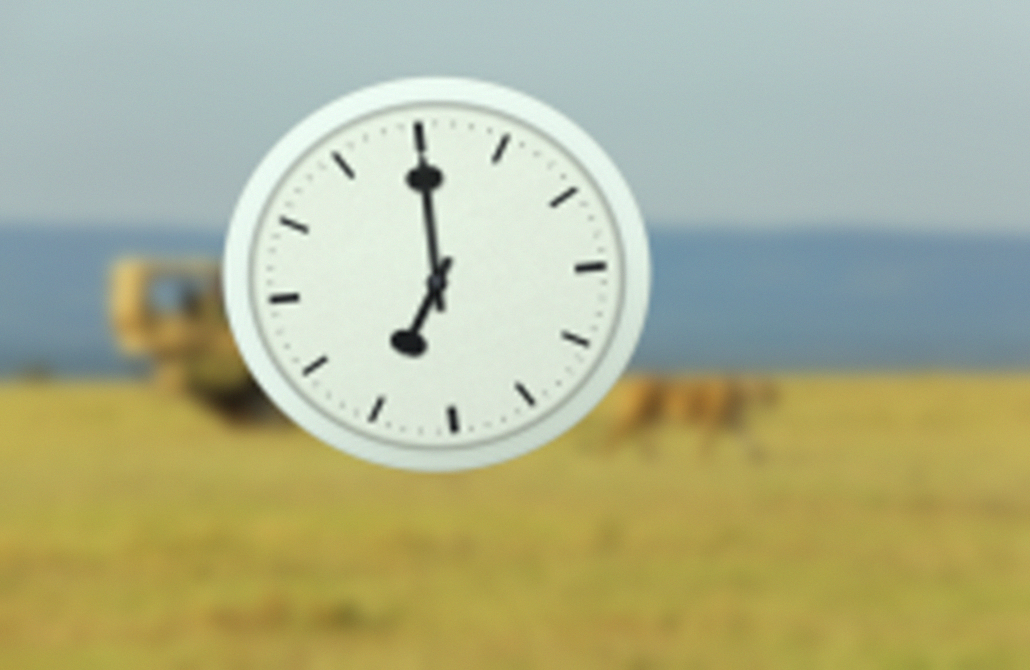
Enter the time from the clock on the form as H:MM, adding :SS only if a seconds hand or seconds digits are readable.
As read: 7:00
